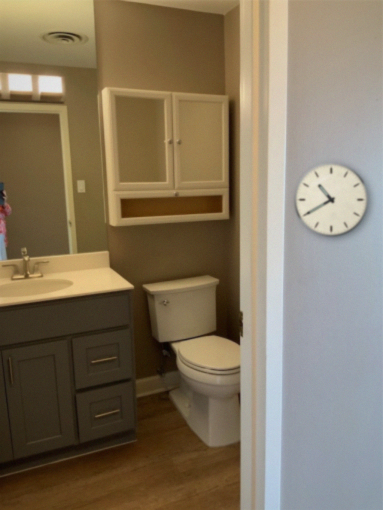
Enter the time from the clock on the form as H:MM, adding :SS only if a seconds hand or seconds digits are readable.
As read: 10:40
